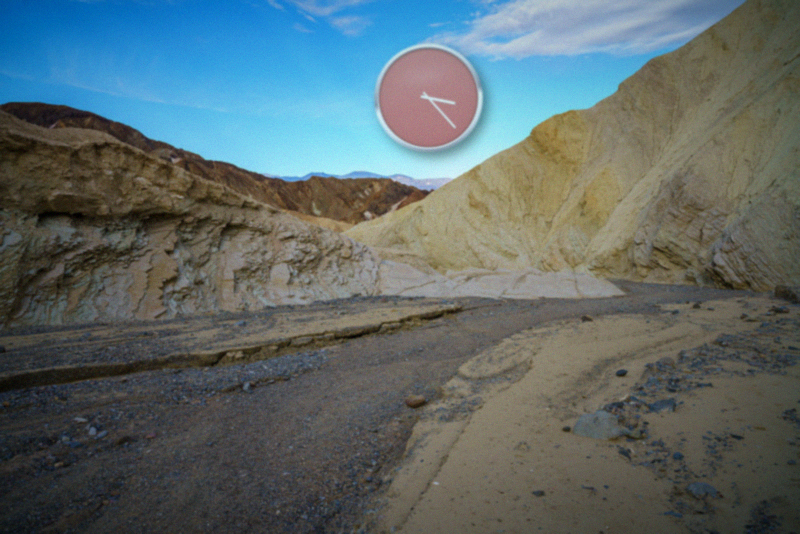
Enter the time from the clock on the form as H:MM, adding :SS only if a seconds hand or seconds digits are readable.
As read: 3:23
